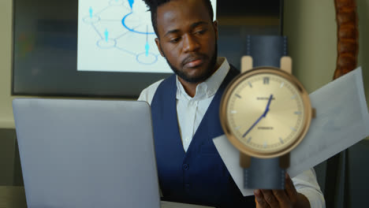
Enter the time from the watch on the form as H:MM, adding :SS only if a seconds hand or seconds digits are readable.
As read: 12:37
